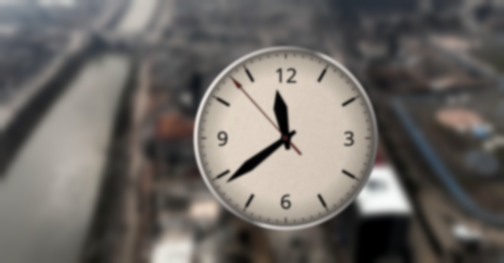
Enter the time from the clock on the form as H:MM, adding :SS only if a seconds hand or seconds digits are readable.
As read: 11:38:53
